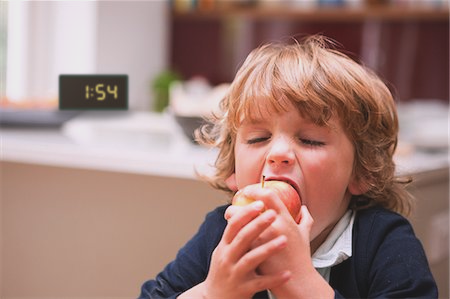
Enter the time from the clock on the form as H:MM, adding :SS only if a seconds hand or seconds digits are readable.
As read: 1:54
